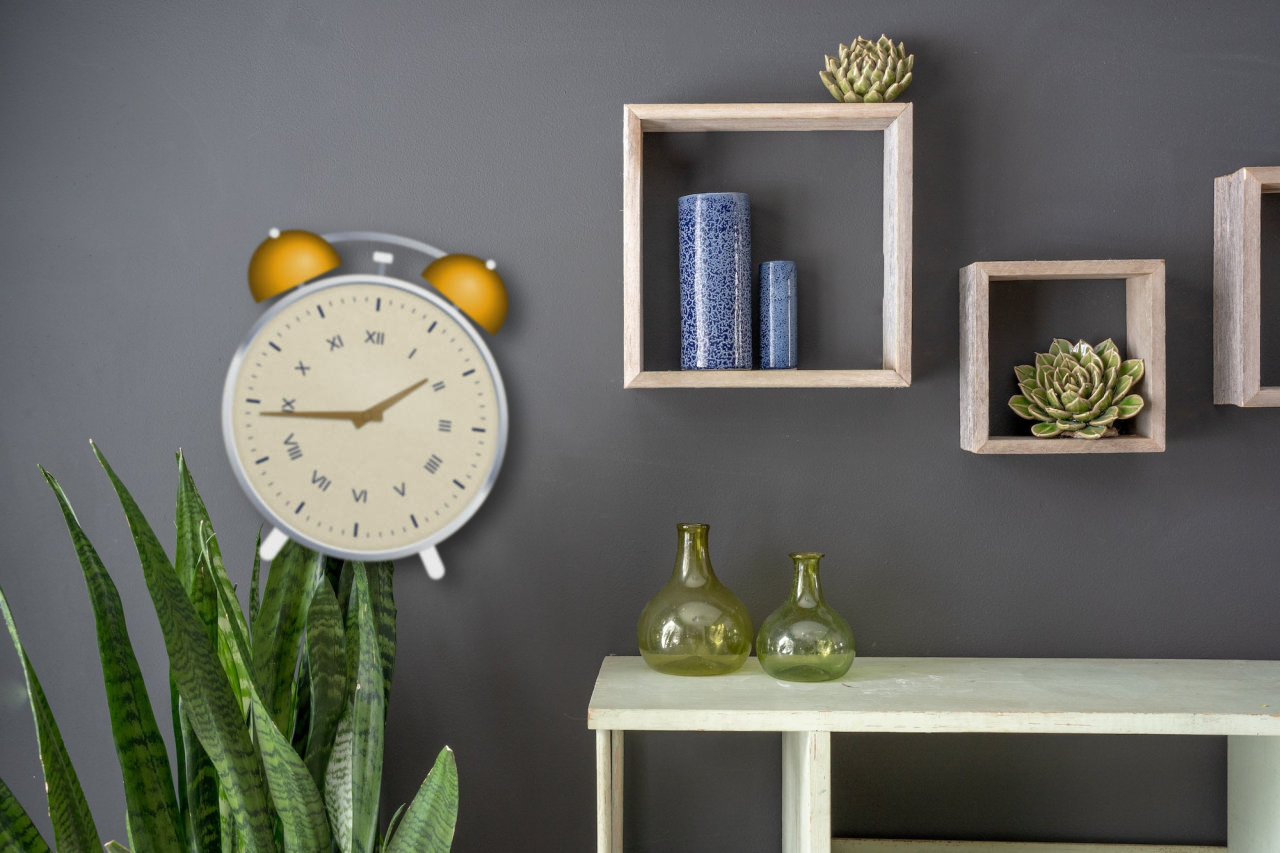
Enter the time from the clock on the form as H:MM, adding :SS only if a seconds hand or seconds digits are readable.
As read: 1:44
